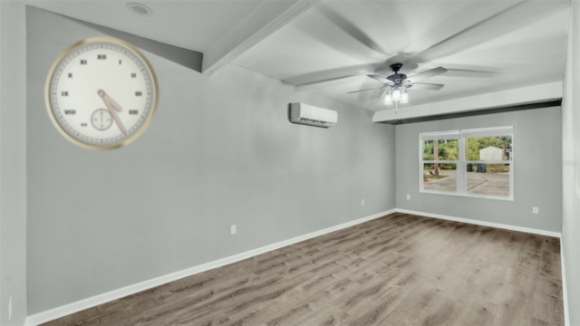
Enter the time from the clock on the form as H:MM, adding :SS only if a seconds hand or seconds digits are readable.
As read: 4:25
